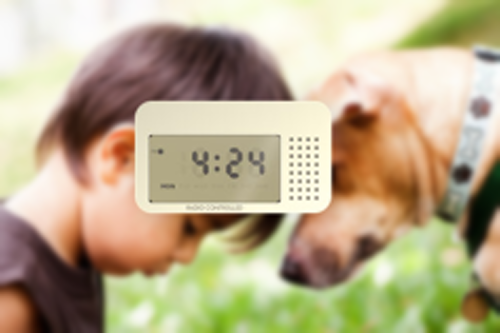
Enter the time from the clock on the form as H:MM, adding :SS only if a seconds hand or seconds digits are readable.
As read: 4:24
